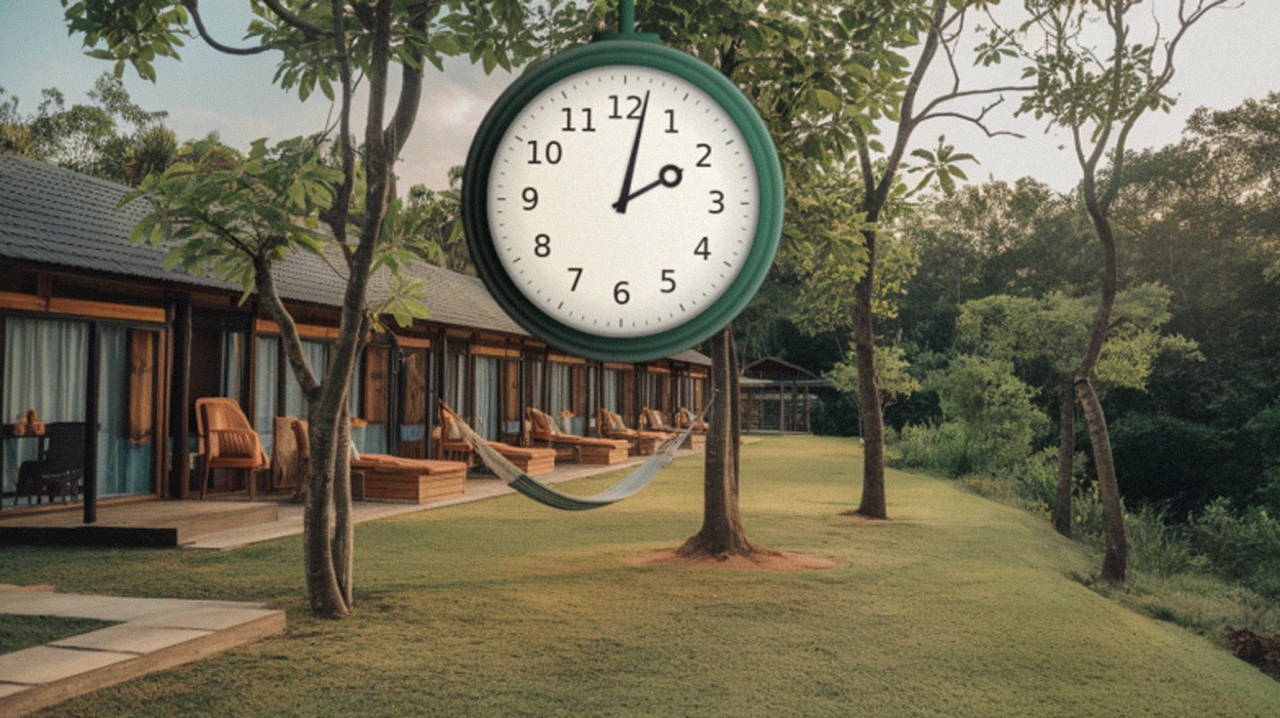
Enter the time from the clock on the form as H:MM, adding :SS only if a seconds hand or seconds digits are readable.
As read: 2:02
